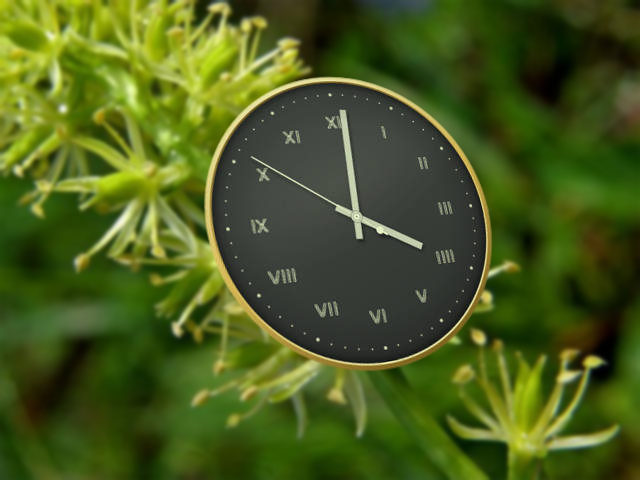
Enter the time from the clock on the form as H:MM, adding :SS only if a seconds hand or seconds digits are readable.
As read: 4:00:51
